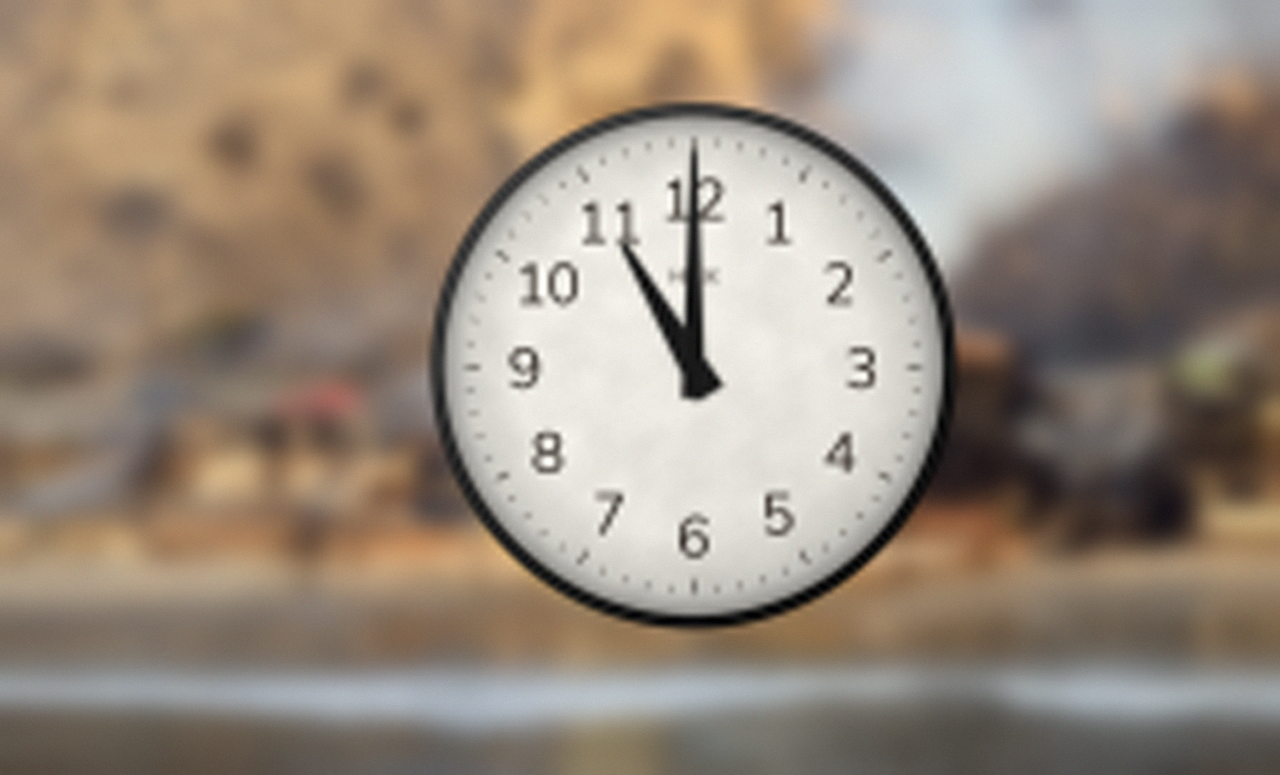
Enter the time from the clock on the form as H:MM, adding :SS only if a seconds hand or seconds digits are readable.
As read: 11:00
